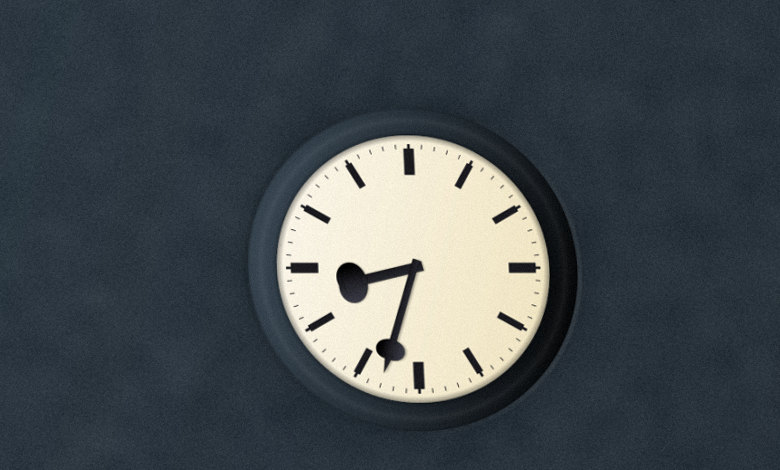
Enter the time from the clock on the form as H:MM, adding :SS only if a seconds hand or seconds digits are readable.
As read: 8:33
